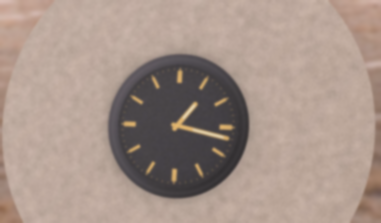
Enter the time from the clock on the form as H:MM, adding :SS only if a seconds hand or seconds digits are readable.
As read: 1:17
